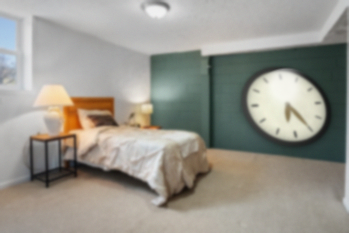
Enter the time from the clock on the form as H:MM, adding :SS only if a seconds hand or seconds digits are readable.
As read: 6:25
